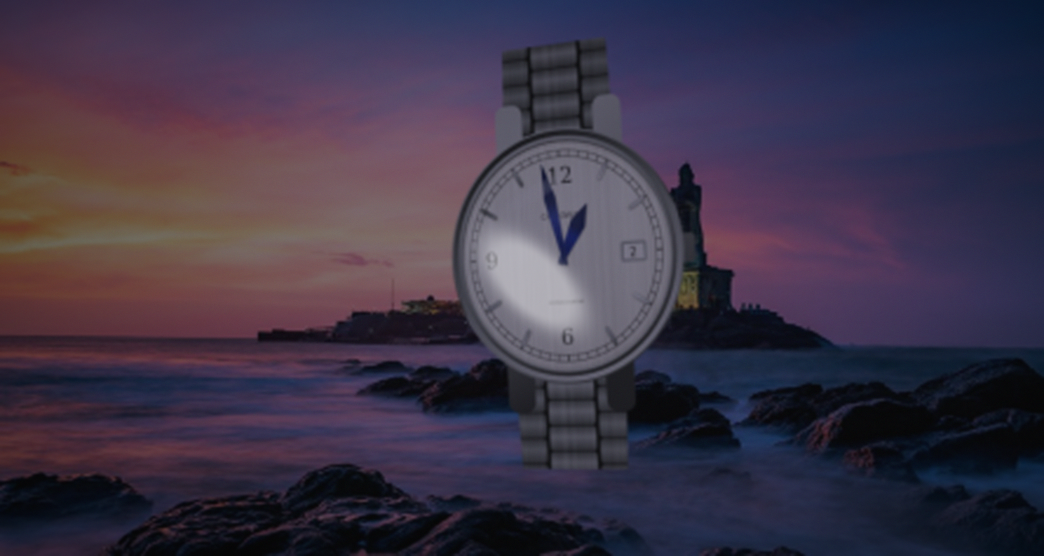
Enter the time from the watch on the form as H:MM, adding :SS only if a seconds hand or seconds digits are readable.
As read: 12:58
